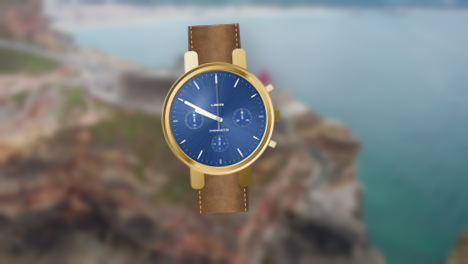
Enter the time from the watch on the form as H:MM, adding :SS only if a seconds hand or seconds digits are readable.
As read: 9:50
